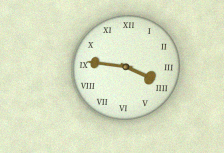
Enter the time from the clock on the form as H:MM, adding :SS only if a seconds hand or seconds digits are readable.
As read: 3:46
